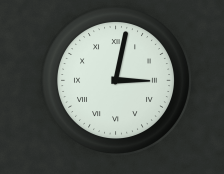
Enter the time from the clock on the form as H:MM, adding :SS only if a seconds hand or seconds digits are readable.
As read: 3:02
